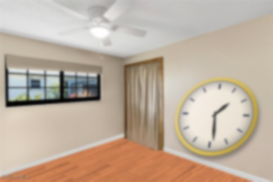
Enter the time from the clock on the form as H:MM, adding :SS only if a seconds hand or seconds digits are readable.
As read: 1:29
